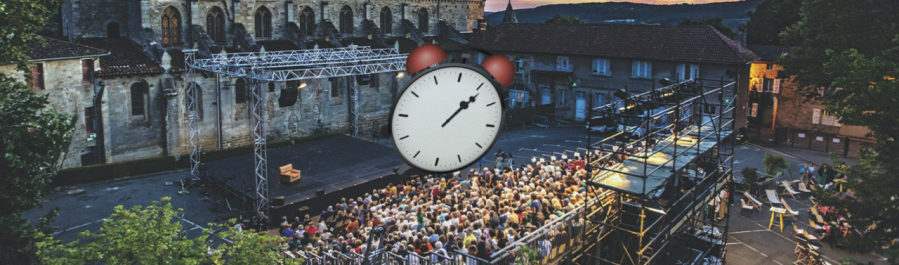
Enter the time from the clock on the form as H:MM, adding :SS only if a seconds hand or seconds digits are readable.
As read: 1:06
